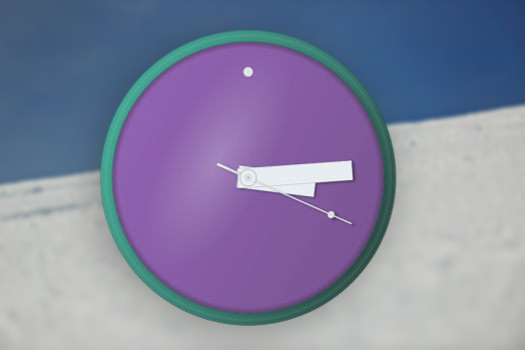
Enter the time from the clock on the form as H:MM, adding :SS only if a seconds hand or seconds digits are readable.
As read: 3:14:19
